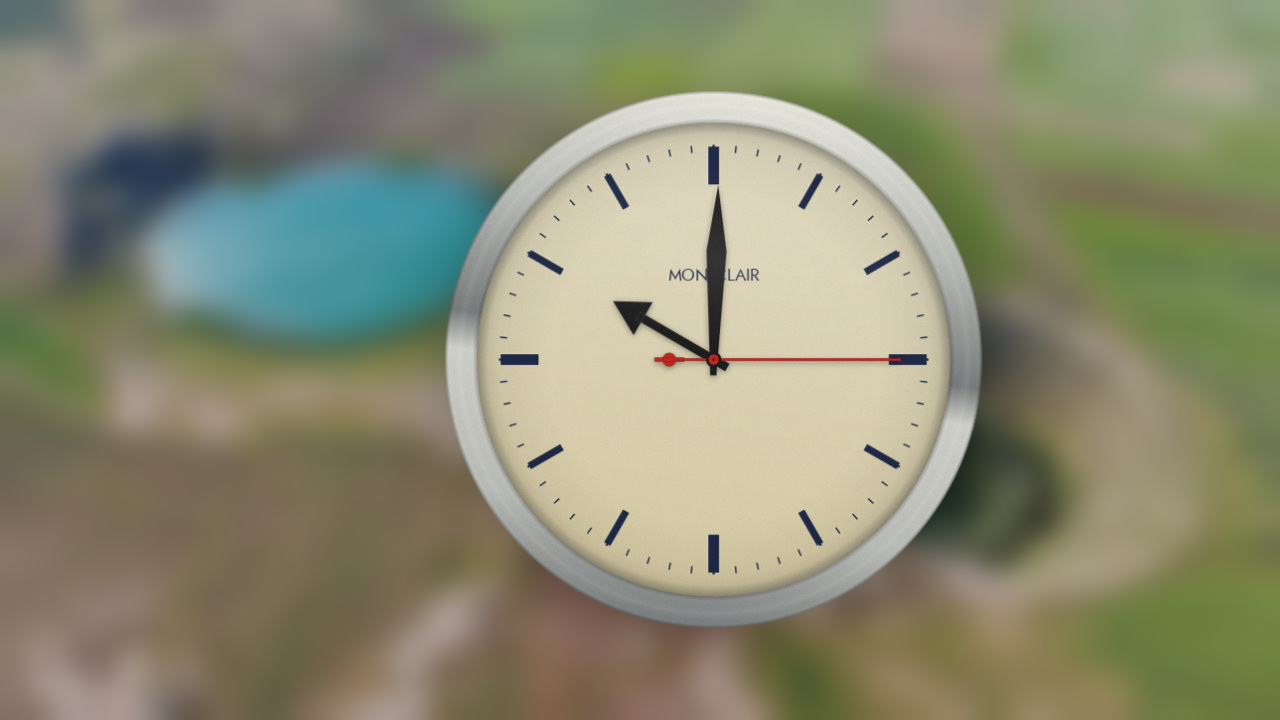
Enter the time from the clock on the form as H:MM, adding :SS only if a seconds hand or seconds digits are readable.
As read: 10:00:15
